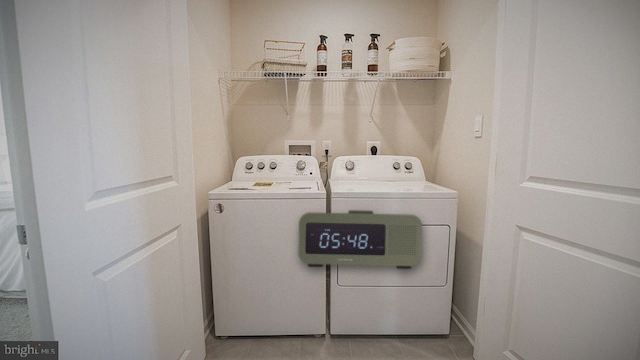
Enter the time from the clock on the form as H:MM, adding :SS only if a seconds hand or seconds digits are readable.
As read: 5:48
